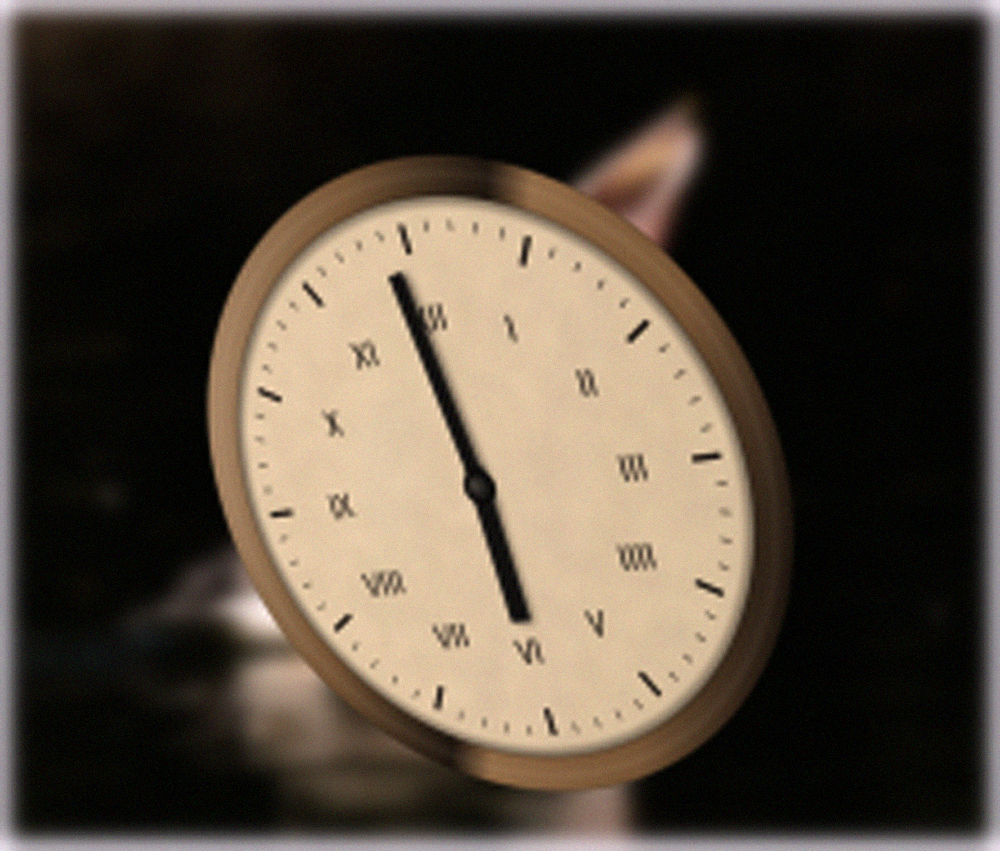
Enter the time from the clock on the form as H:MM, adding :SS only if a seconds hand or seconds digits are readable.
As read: 5:59
